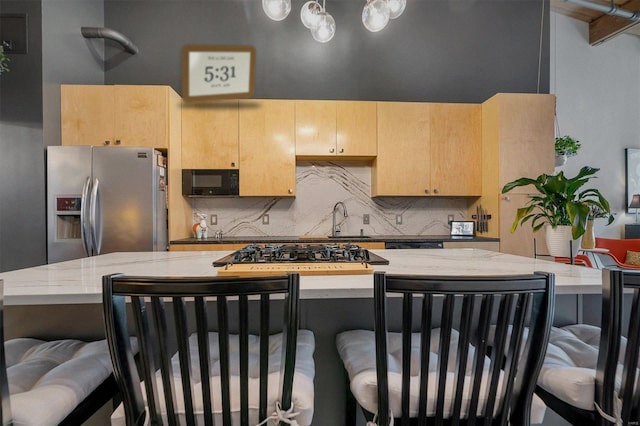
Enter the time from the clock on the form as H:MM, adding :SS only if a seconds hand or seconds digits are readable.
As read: 5:31
